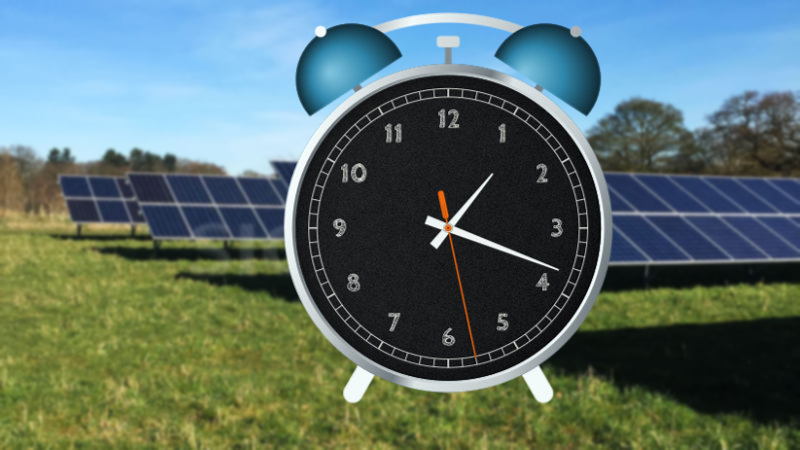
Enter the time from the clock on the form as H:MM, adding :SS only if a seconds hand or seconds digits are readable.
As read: 1:18:28
